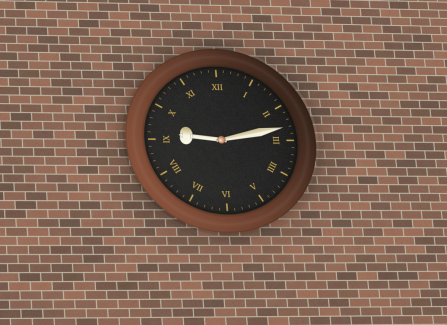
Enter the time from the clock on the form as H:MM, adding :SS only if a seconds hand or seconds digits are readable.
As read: 9:13
